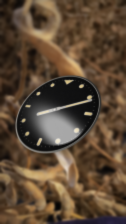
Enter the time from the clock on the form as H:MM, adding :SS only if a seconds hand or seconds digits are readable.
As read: 8:11
